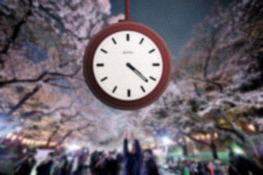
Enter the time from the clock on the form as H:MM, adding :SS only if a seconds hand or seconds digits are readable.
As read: 4:22
